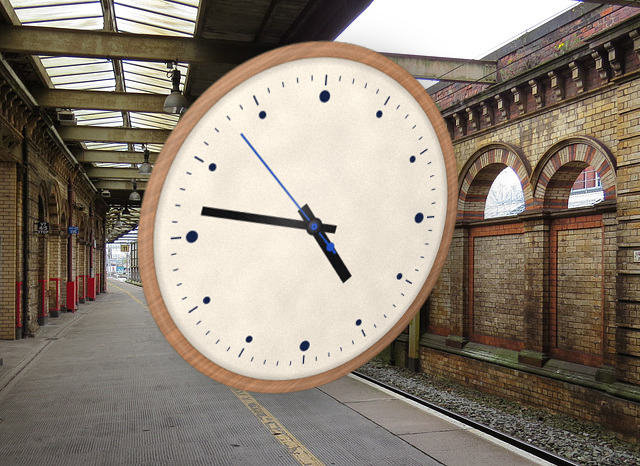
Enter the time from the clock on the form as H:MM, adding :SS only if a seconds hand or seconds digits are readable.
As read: 4:46:53
